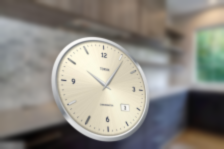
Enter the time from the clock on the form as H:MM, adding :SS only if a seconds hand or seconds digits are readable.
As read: 10:06
